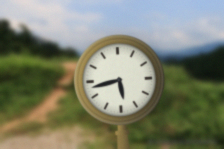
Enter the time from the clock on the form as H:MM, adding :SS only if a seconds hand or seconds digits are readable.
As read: 5:43
